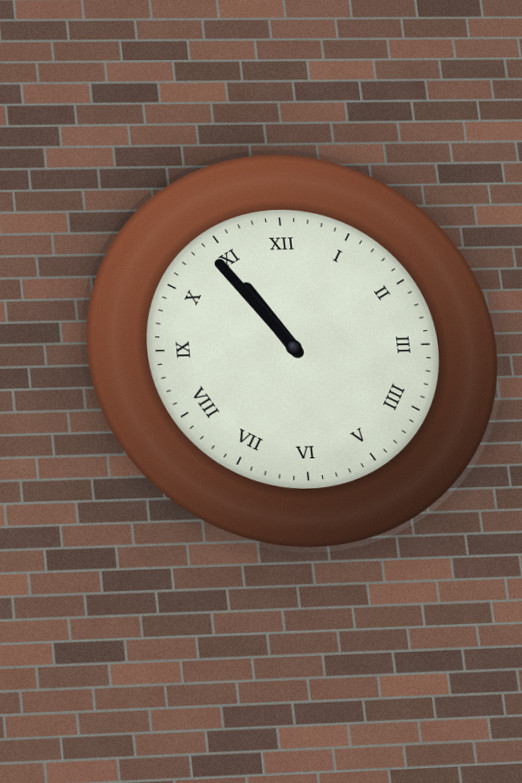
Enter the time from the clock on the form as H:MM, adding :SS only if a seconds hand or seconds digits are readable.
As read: 10:54
